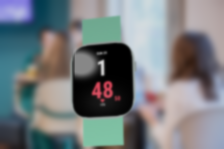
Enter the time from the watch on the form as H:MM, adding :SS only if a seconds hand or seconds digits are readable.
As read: 1:48
